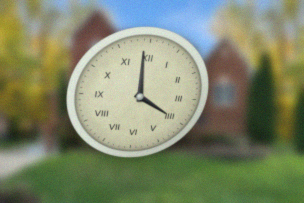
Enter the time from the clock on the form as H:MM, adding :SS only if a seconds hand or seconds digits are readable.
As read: 3:59
